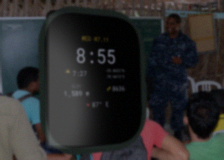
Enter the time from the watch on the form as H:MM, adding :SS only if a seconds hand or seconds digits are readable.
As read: 8:55
